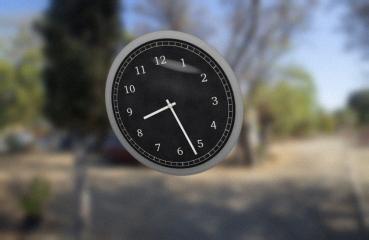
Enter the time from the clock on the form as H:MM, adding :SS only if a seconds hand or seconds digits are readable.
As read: 8:27
